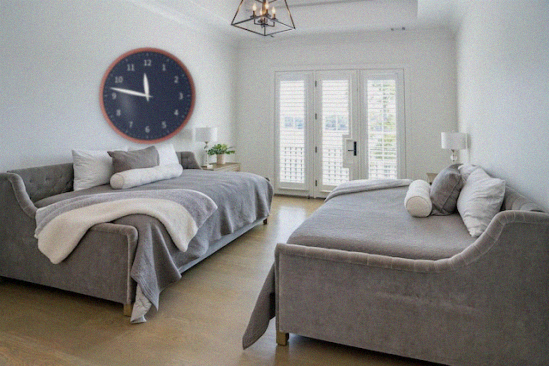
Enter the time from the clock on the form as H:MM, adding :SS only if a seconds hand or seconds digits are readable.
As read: 11:47
